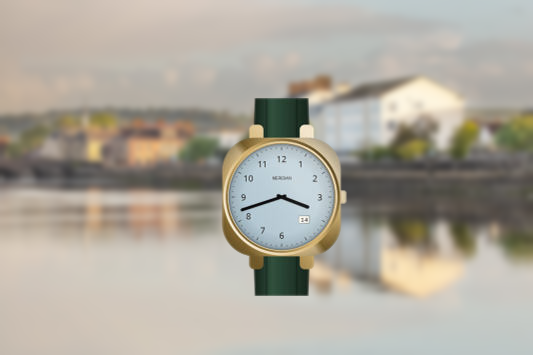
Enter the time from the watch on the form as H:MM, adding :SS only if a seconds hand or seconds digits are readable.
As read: 3:42
